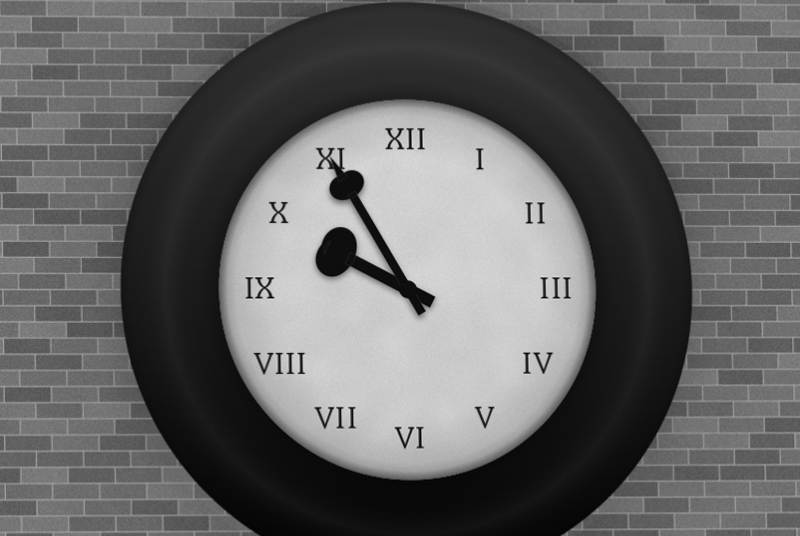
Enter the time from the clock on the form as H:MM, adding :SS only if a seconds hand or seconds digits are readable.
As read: 9:55
